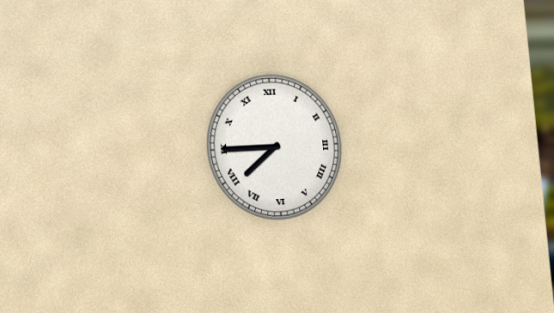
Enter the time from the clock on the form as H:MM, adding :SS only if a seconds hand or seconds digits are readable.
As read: 7:45
